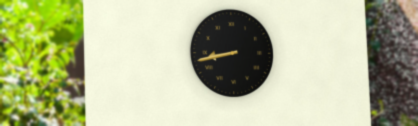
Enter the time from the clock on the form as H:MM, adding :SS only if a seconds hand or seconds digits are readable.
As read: 8:43
